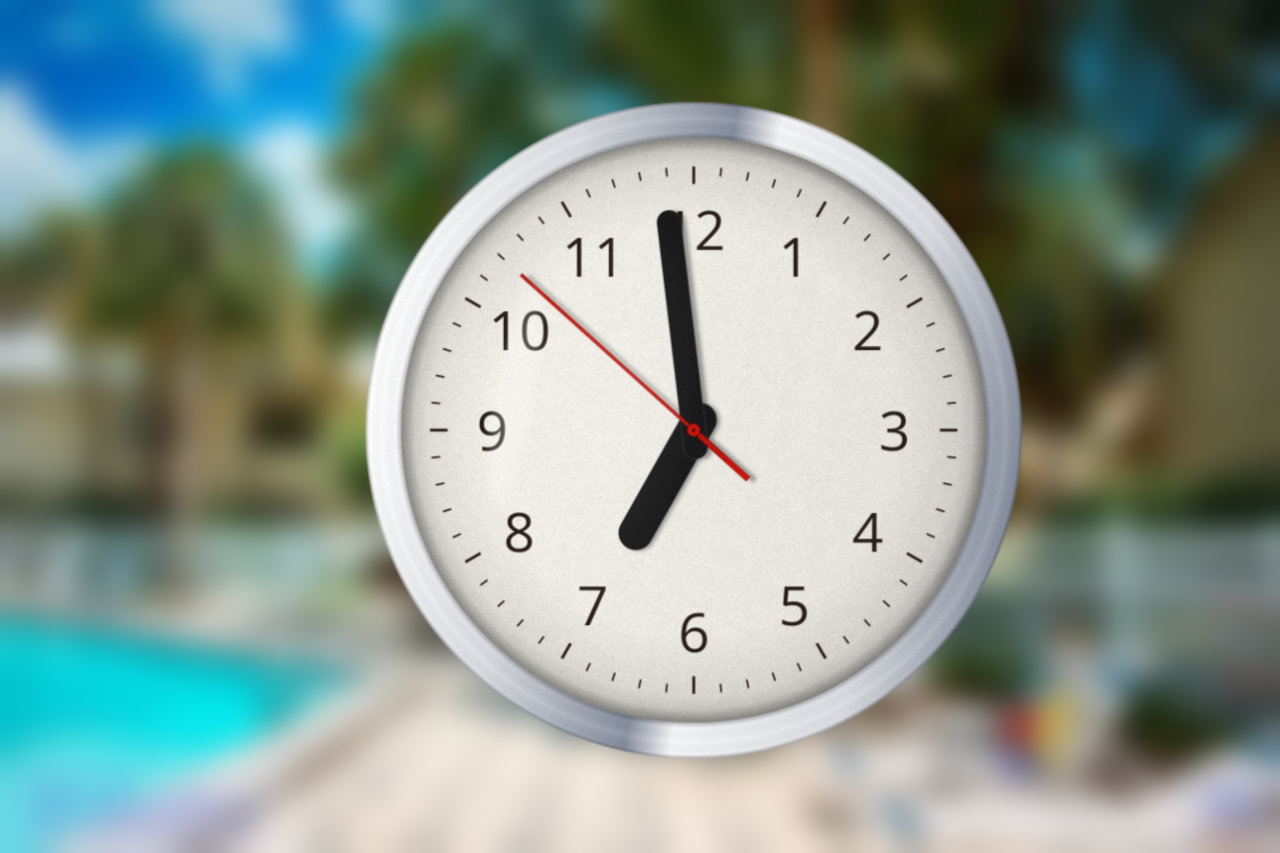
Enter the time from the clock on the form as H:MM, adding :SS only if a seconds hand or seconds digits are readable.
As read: 6:58:52
